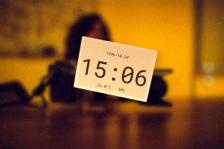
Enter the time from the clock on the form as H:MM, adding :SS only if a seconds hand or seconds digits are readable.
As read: 15:06
